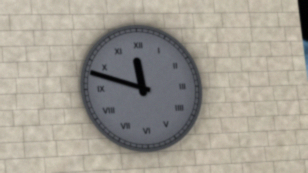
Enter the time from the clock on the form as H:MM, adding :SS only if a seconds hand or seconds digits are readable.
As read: 11:48
